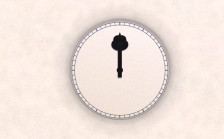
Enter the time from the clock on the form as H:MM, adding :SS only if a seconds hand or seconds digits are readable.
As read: 12:00
